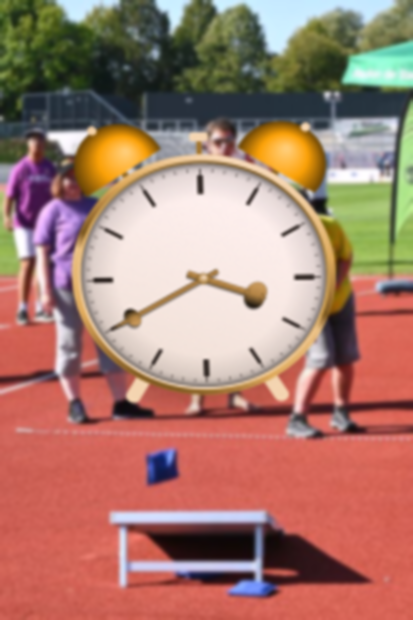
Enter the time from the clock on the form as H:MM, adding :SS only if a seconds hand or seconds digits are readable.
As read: 3:40
